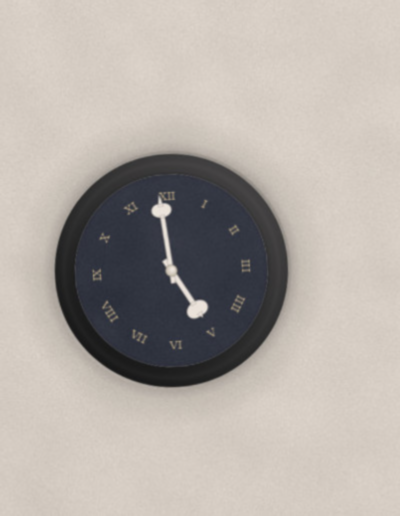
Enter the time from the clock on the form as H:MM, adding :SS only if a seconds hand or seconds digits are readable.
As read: 4:59
